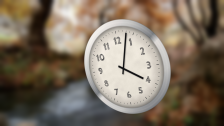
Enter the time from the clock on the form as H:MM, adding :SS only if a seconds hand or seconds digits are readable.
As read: 4:03
